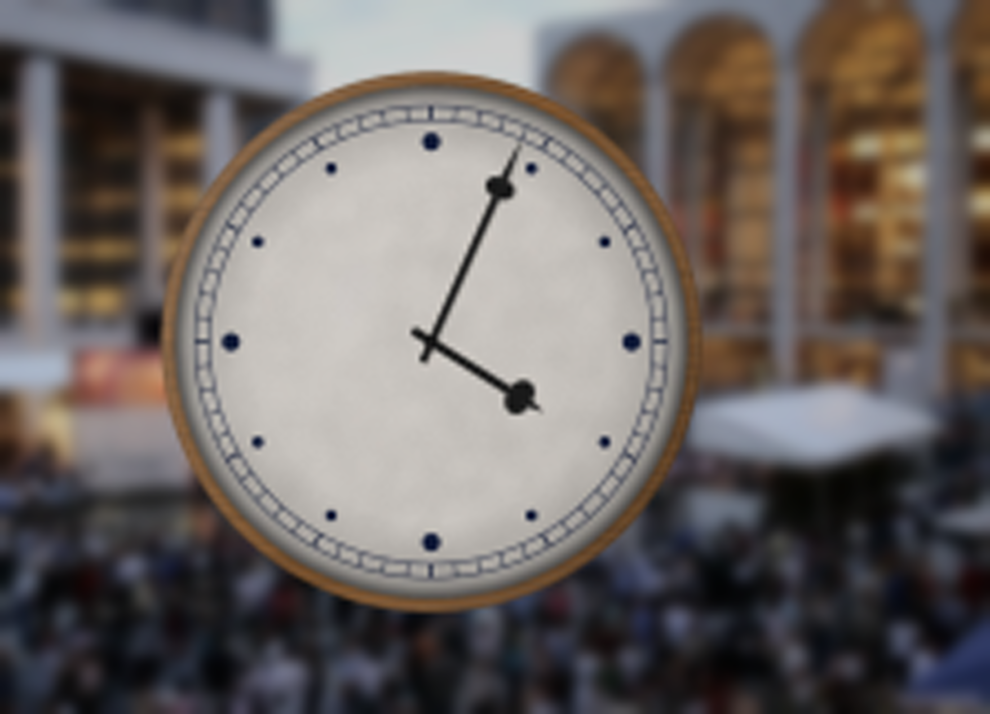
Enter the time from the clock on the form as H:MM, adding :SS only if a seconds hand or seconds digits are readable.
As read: 4:04
